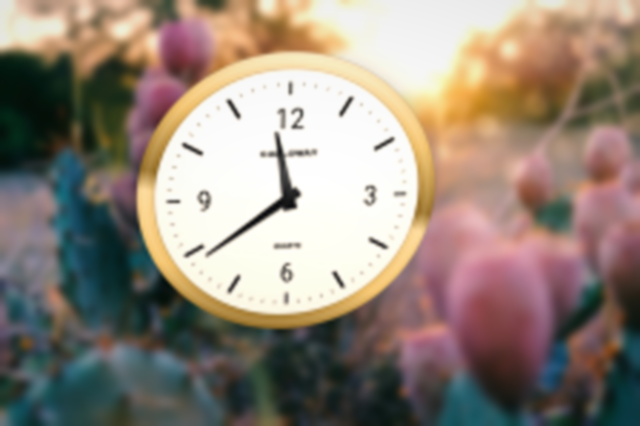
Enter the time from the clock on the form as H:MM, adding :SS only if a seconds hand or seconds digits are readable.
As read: 11:39
